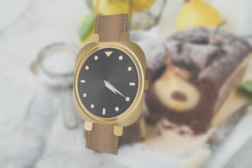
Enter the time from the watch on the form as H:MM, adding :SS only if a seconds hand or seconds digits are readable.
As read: 4:20
